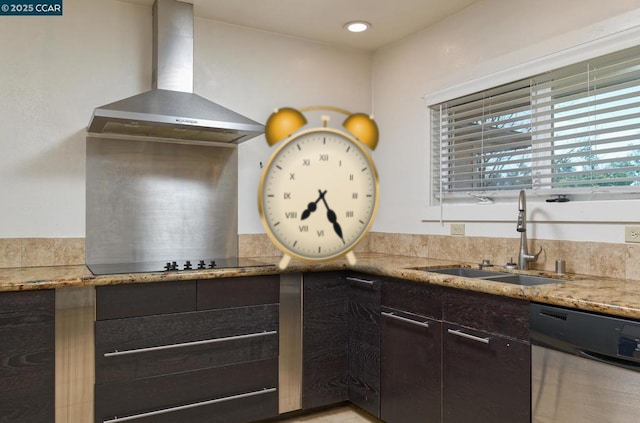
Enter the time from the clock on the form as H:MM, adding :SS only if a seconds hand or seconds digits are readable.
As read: 7:25
